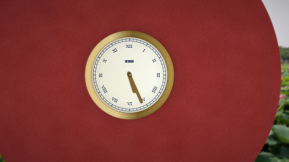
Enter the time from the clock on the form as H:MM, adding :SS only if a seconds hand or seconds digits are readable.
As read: 5:26
